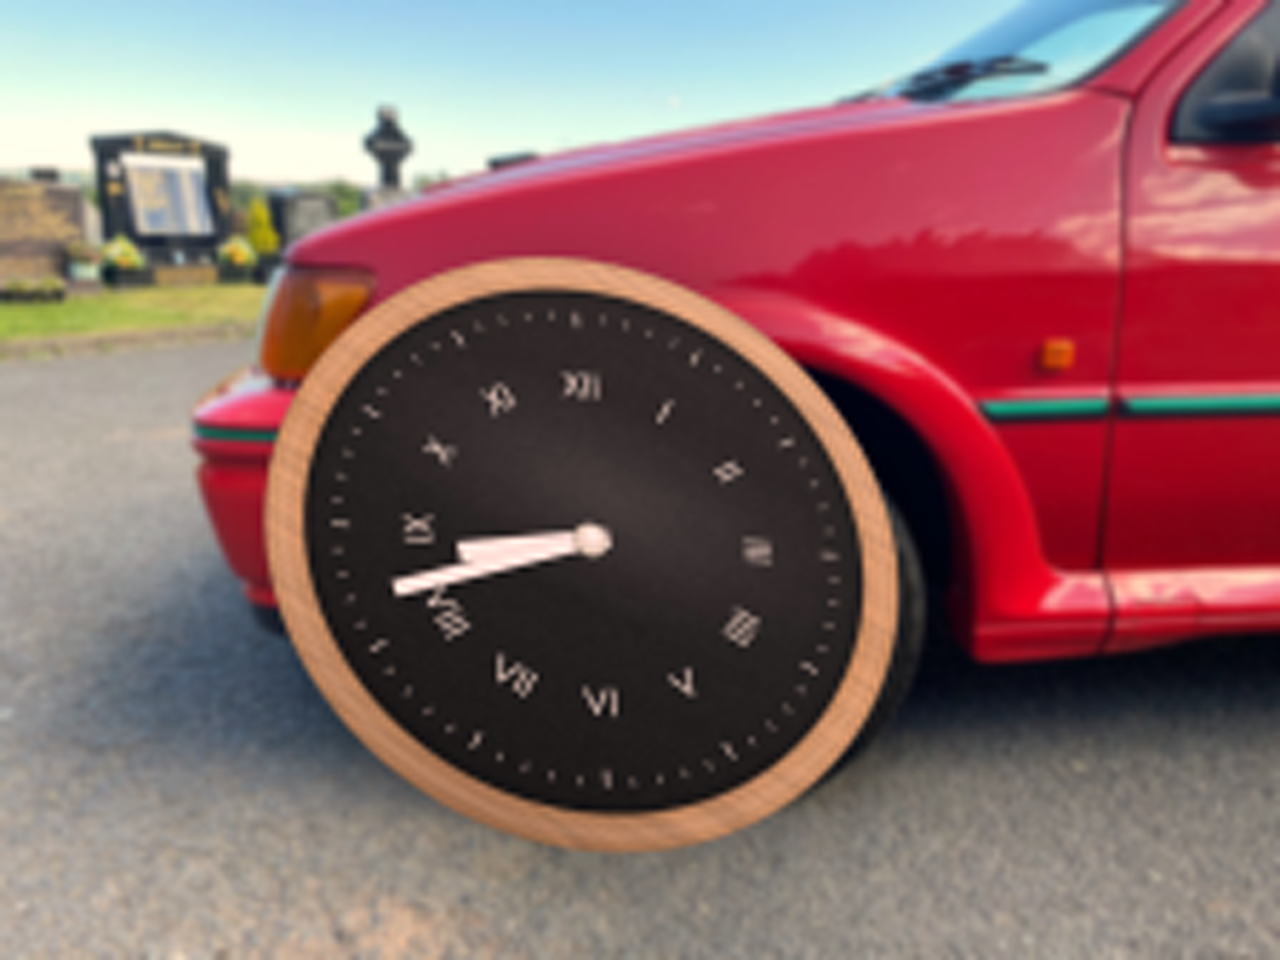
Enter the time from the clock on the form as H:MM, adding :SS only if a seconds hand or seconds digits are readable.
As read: 8:42
